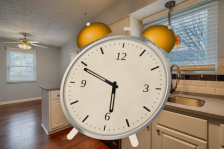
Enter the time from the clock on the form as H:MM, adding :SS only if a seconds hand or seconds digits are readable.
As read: 5:49
